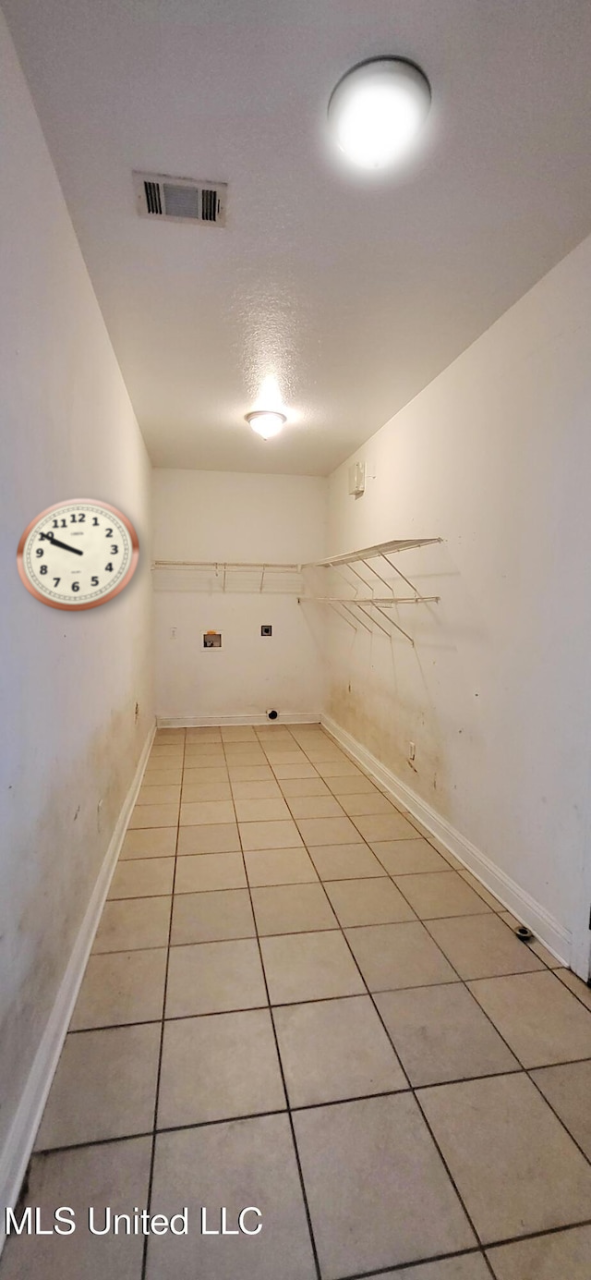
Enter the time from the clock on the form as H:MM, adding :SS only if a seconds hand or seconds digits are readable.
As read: 9:50
